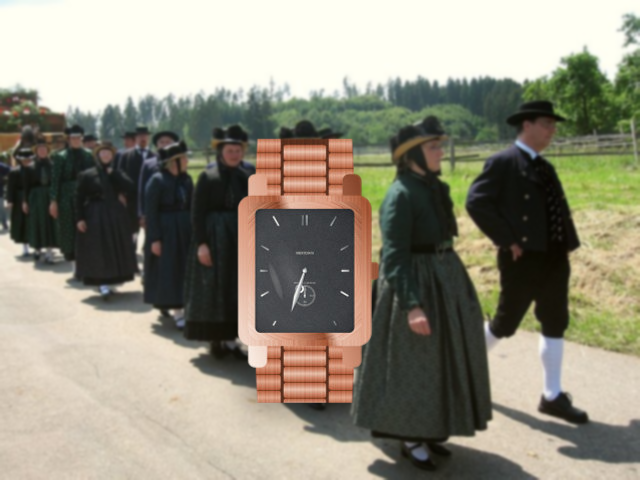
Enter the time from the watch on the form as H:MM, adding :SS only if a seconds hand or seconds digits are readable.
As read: 6:33
